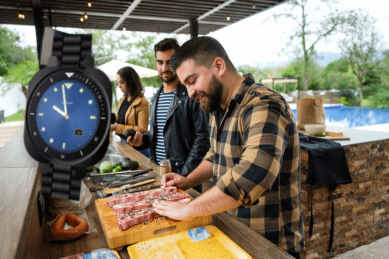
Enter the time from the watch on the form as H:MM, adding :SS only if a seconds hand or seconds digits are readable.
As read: 9:58
